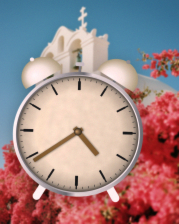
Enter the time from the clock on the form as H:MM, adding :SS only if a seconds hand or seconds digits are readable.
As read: 4:39
